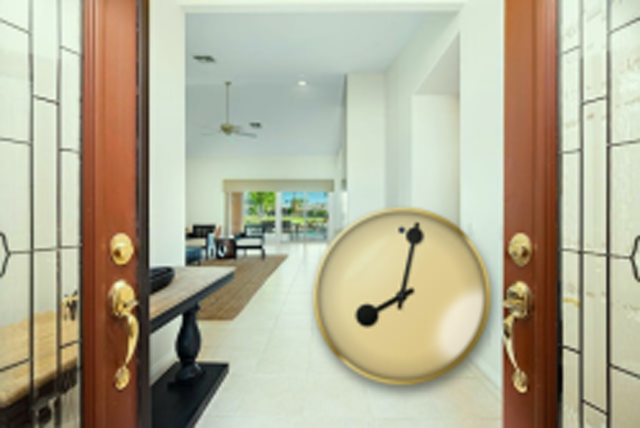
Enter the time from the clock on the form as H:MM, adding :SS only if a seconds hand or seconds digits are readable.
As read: 8:02
